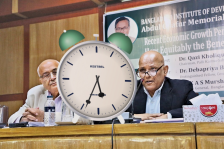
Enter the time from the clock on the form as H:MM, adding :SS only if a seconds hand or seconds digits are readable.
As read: 5:34
